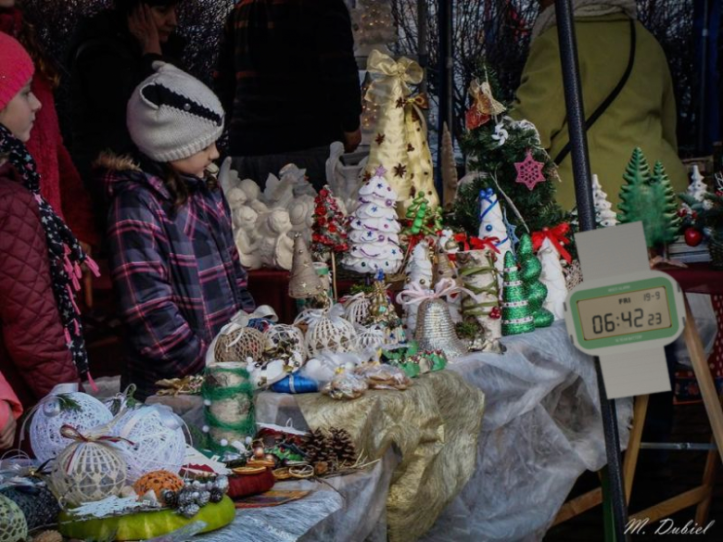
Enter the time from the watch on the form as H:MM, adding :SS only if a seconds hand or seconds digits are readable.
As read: 6:42:23
